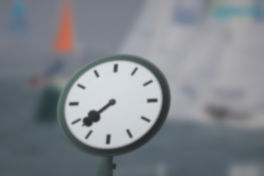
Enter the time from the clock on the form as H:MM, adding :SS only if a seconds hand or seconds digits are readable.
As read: 7:38
